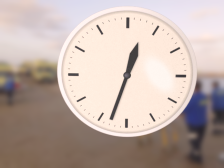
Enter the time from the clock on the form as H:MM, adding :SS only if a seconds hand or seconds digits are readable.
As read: 12:33
